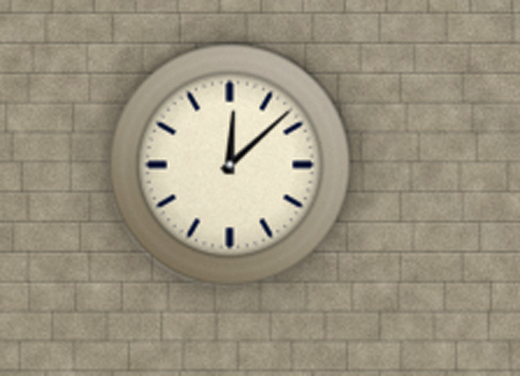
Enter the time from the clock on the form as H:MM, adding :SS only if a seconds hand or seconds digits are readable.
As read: 12:08
